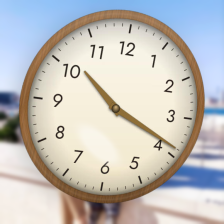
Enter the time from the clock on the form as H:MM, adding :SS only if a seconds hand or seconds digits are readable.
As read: 10:19
